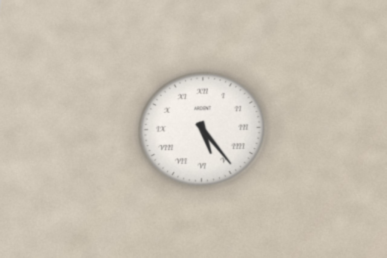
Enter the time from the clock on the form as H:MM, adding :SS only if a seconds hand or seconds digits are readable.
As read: 5:24
